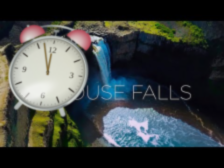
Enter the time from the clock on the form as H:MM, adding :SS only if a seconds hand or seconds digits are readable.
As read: 11:57
